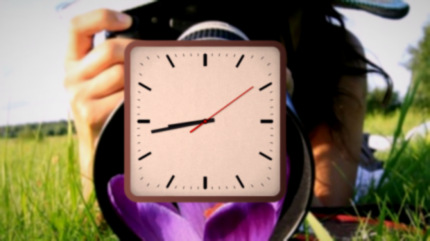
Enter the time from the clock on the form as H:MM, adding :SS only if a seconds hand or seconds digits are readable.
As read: 8:43:09
